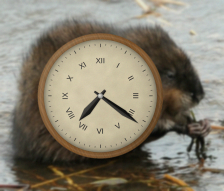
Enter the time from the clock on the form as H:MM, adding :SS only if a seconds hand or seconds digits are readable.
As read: 7:21
